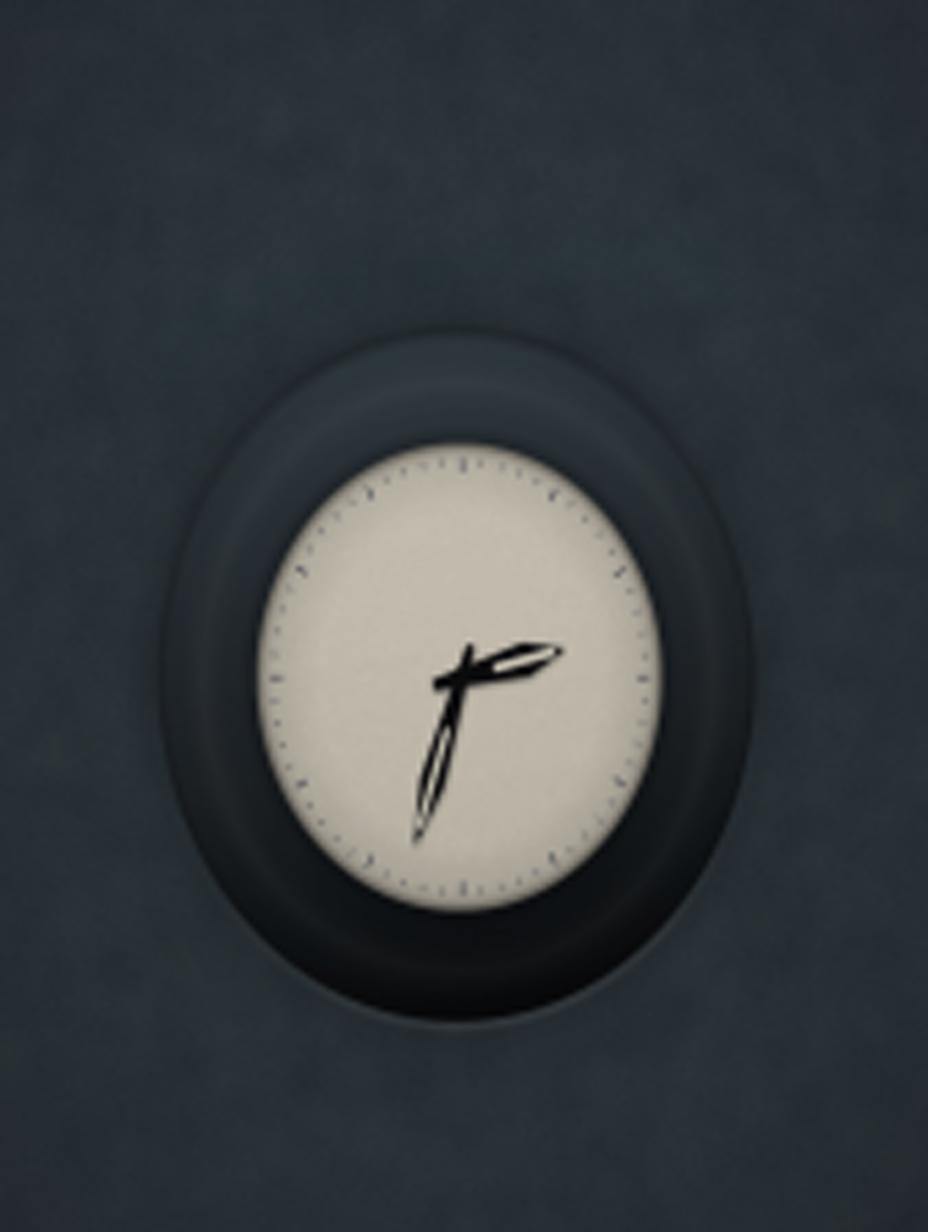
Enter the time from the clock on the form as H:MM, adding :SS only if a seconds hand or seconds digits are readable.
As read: 2:33
